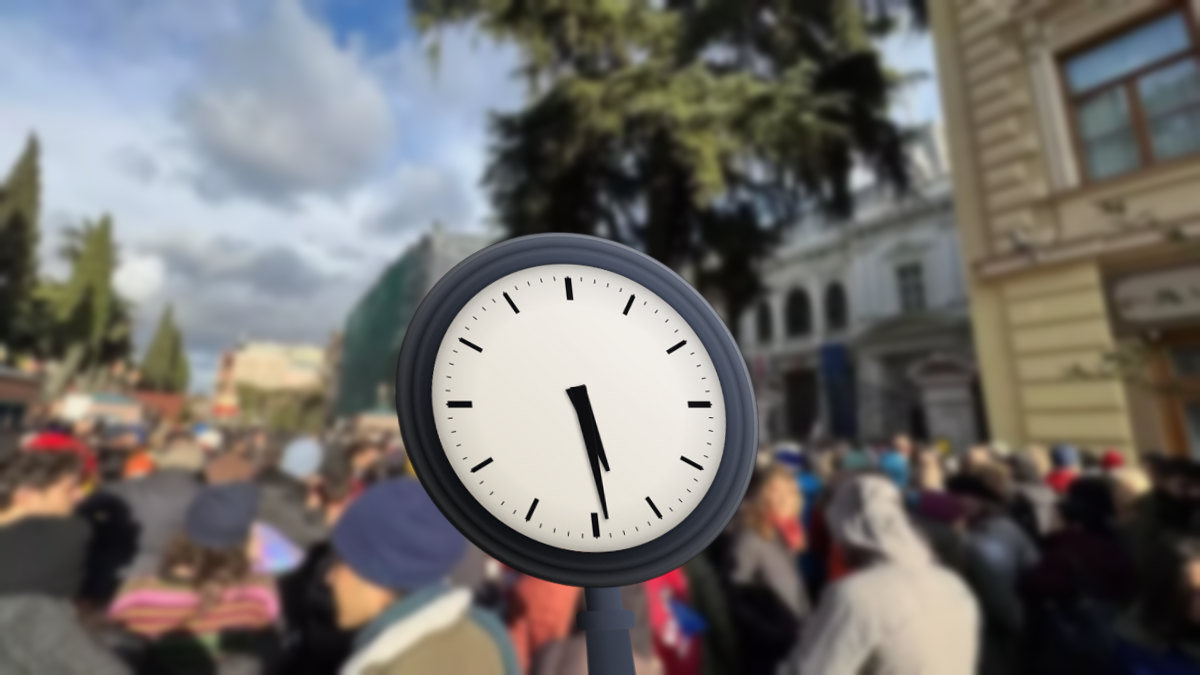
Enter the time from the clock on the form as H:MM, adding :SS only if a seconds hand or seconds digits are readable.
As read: 5:29
